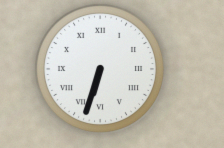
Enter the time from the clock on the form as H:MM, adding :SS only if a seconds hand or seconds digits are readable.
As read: 6:33
